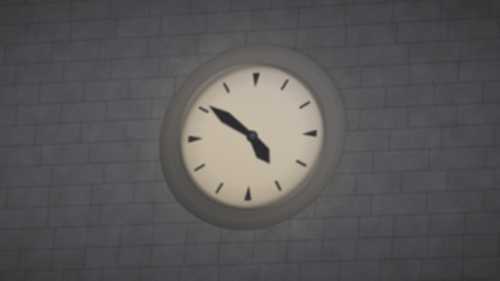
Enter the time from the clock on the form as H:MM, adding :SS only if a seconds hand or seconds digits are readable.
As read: 4:51
